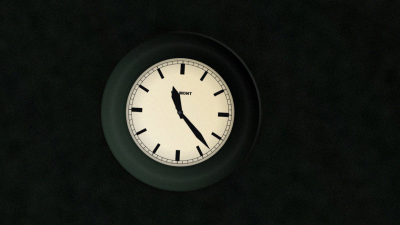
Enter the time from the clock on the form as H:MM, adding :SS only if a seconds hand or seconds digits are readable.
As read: 11:23
